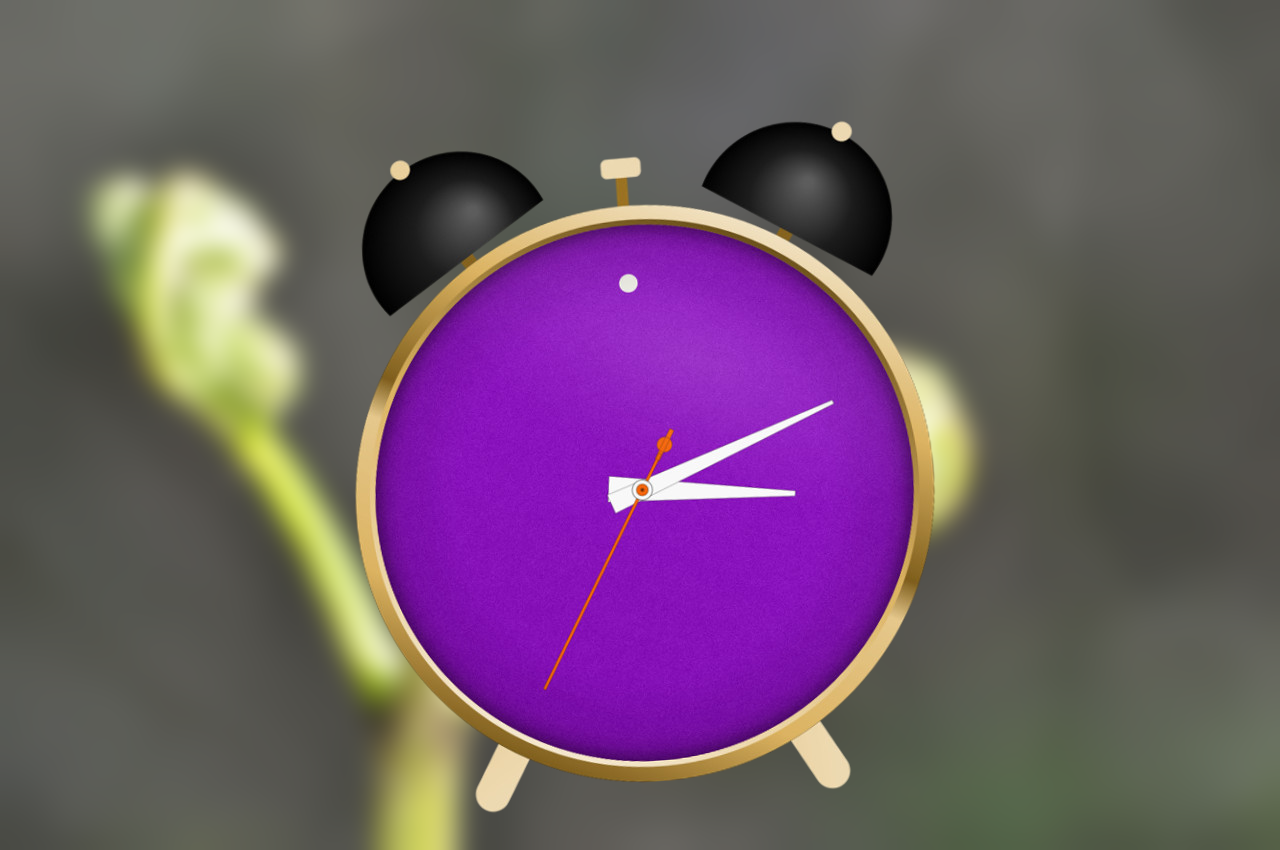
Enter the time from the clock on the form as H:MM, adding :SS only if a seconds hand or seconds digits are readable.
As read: 3:11:35
